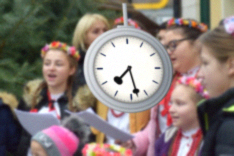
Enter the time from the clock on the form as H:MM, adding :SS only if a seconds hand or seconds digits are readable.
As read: 7:28
